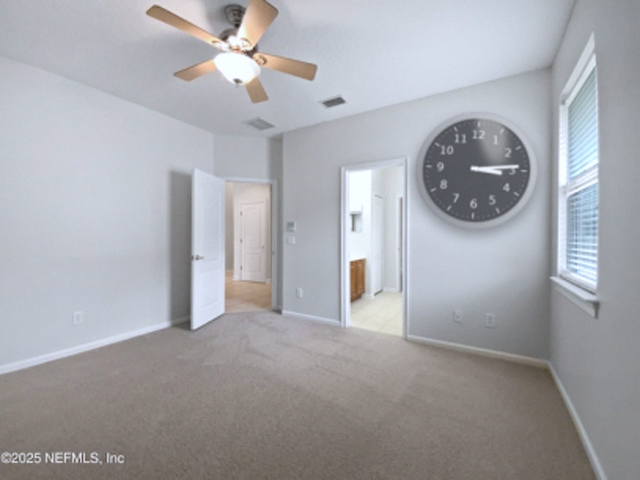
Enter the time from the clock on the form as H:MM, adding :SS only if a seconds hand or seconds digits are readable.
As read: 3:14
